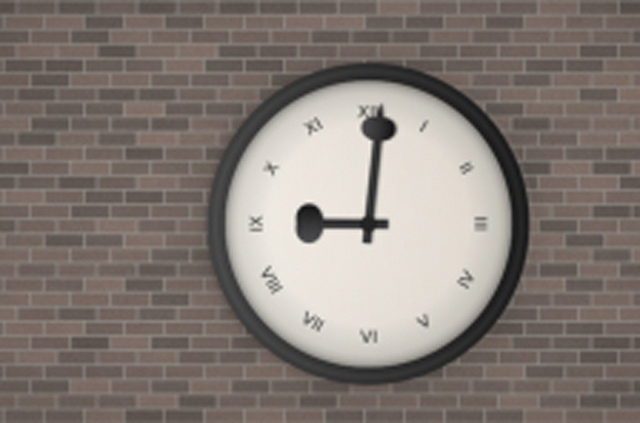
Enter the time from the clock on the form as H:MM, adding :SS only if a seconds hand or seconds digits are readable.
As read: 9:01
